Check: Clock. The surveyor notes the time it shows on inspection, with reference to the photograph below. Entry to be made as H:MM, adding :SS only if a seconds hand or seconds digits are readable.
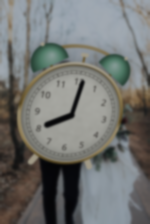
8:01
